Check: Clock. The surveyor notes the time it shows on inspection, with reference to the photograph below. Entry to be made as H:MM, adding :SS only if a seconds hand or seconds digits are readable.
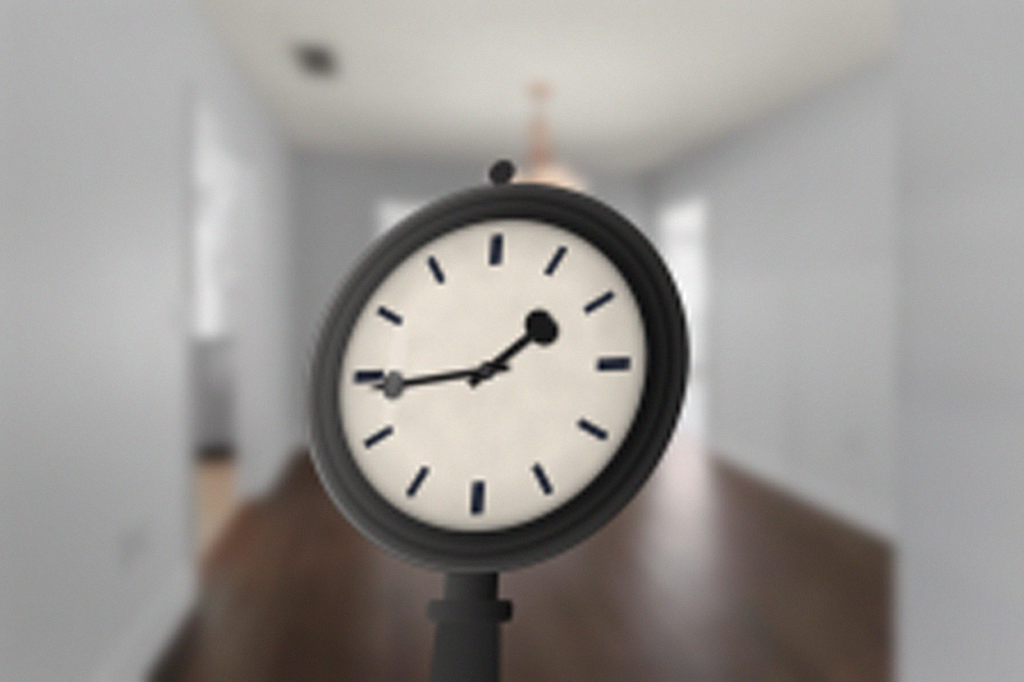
1:44
